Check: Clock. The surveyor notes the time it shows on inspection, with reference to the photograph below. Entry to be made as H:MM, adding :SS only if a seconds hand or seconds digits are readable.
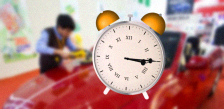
3:15
